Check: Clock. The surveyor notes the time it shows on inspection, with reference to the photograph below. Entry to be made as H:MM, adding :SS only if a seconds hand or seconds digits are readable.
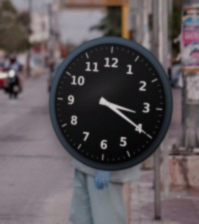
3:20
